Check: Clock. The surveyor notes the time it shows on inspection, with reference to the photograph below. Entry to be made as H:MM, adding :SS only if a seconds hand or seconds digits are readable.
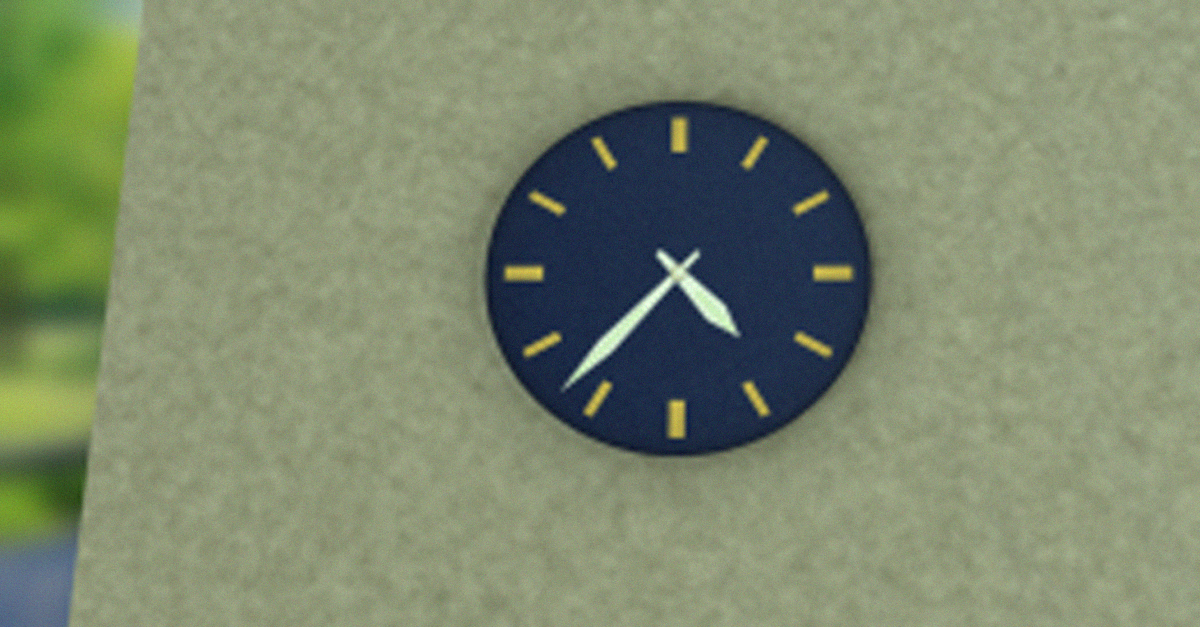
4:37
